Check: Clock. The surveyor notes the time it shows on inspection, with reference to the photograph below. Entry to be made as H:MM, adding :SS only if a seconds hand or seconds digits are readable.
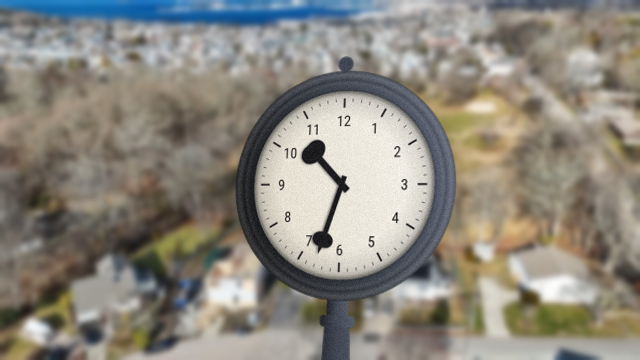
10:33
